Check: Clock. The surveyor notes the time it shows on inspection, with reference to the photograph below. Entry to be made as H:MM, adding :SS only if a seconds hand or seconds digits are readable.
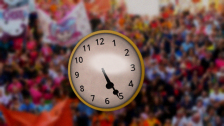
5:26
